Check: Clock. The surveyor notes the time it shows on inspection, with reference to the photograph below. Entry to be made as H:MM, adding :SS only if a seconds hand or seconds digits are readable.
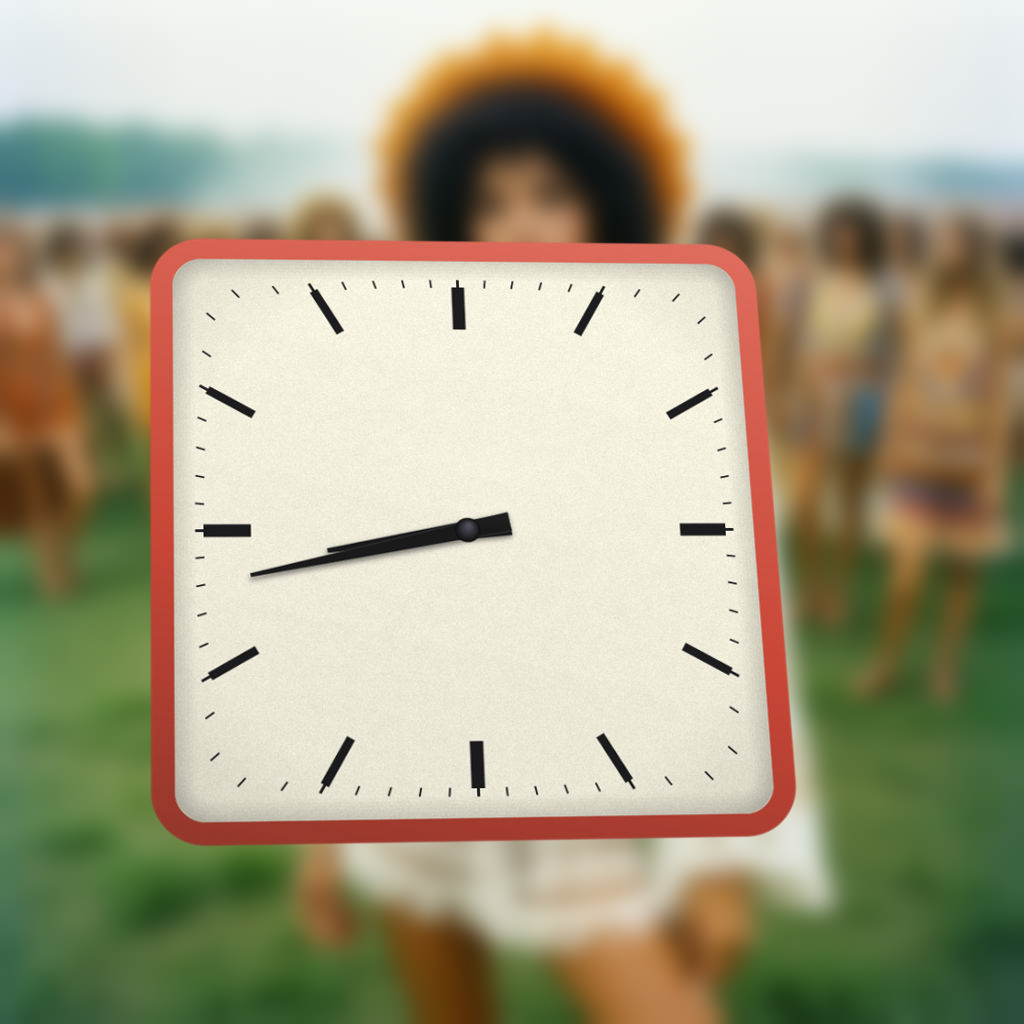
8:43
